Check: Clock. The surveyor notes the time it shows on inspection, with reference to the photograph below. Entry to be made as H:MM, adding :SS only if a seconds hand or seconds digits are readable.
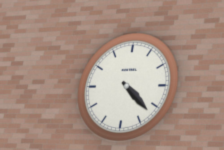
4:22
